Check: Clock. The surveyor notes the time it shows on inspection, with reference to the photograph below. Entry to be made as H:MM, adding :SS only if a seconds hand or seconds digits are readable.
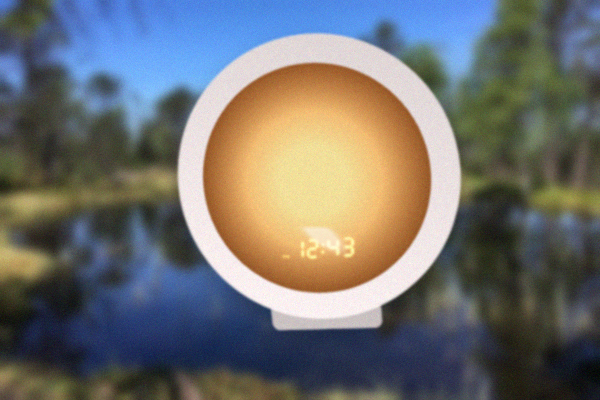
12:43
